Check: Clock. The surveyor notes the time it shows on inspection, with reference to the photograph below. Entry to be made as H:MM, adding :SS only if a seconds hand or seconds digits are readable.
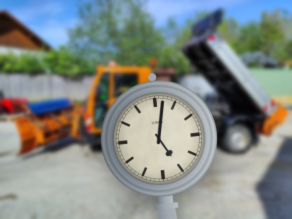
5:02
